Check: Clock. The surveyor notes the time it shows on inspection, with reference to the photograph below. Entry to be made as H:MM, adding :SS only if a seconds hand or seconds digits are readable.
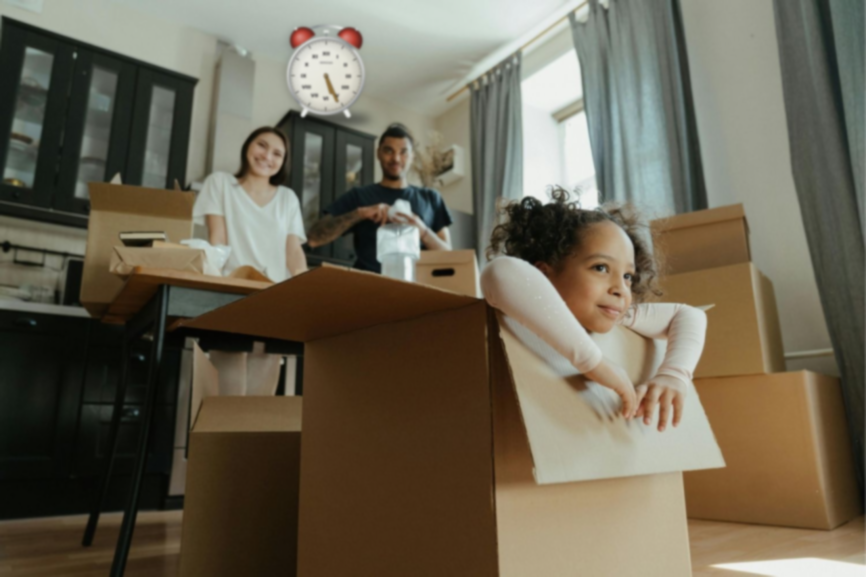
5:26
